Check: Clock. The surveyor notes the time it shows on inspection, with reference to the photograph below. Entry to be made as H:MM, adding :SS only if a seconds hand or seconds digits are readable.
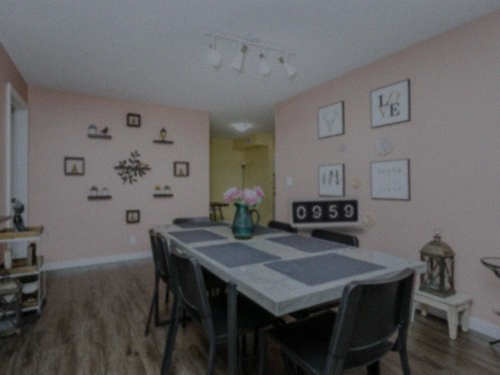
9:59
